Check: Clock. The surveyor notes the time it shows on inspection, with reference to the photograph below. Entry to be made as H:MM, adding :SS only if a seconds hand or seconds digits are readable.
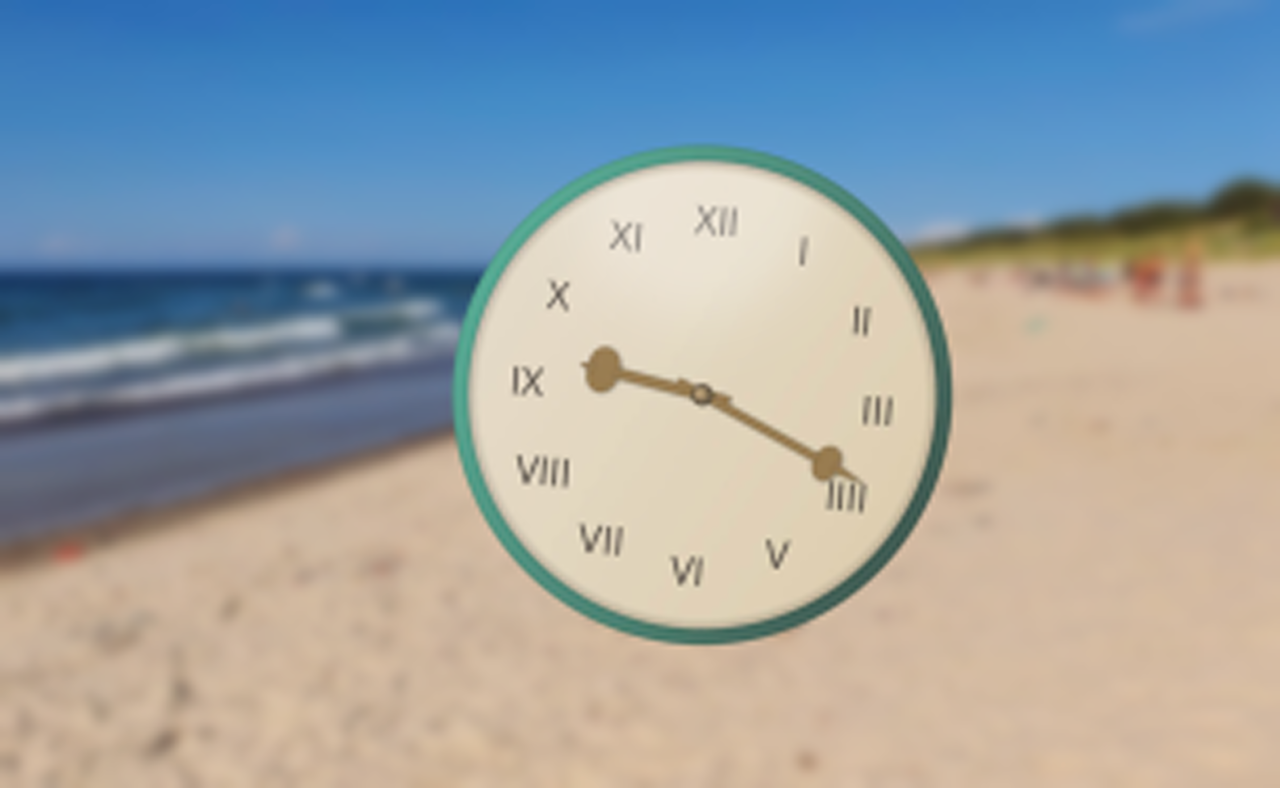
9:19
